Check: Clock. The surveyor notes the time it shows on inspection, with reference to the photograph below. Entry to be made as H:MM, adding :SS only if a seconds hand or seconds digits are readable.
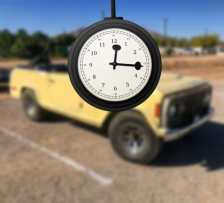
12:16
